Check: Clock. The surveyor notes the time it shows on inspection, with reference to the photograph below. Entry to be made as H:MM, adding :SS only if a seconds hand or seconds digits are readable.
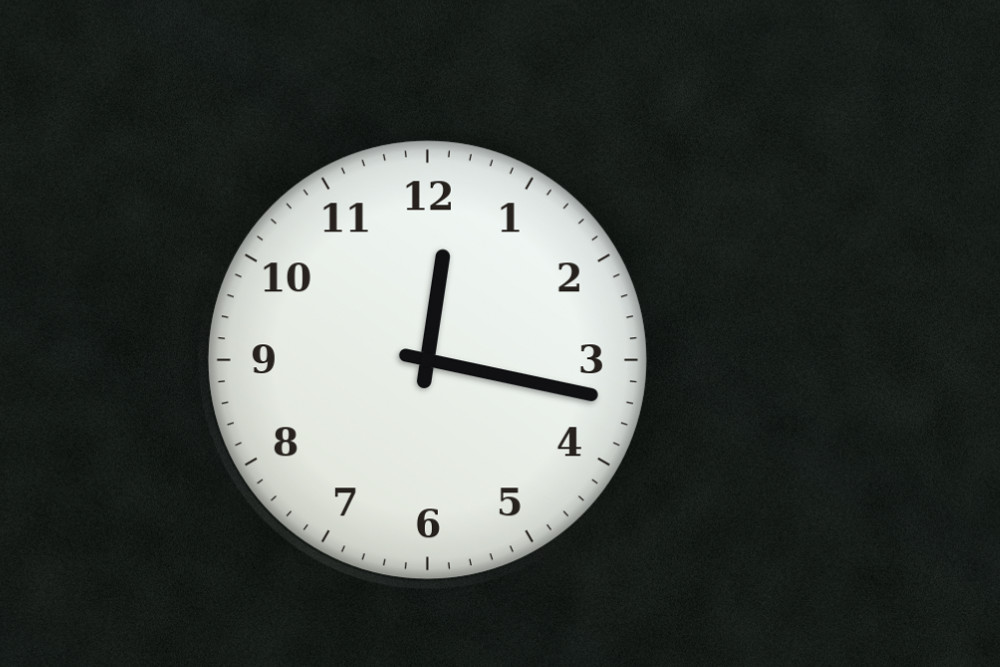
12:17
